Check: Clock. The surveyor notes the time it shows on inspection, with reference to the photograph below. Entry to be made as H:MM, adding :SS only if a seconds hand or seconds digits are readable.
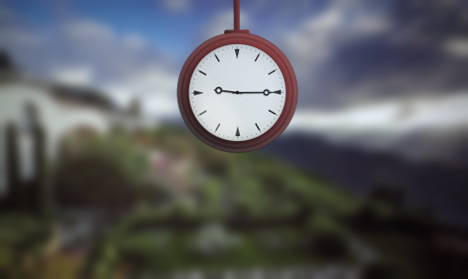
9:15
